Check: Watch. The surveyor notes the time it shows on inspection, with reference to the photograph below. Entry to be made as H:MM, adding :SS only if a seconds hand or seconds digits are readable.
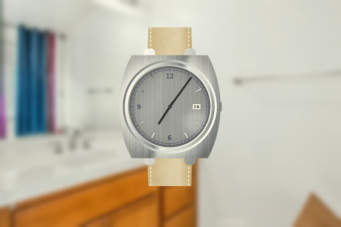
7:06
